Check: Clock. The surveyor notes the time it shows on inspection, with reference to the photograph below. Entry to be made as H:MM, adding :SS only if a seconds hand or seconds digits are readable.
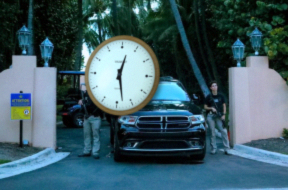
12:28
